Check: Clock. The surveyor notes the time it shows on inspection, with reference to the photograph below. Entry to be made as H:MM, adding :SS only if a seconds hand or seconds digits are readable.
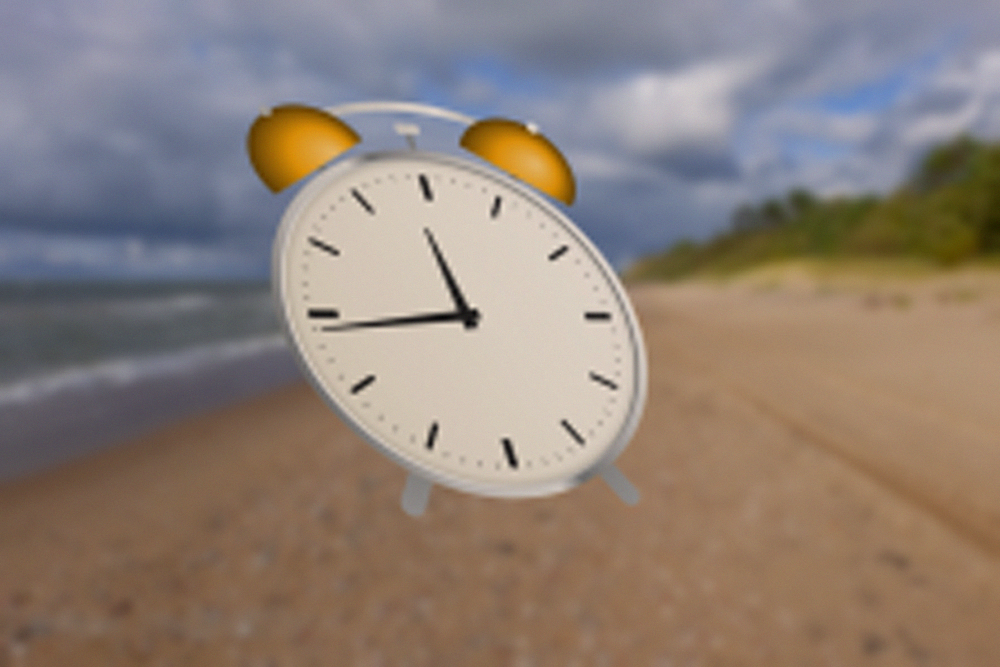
11:44
